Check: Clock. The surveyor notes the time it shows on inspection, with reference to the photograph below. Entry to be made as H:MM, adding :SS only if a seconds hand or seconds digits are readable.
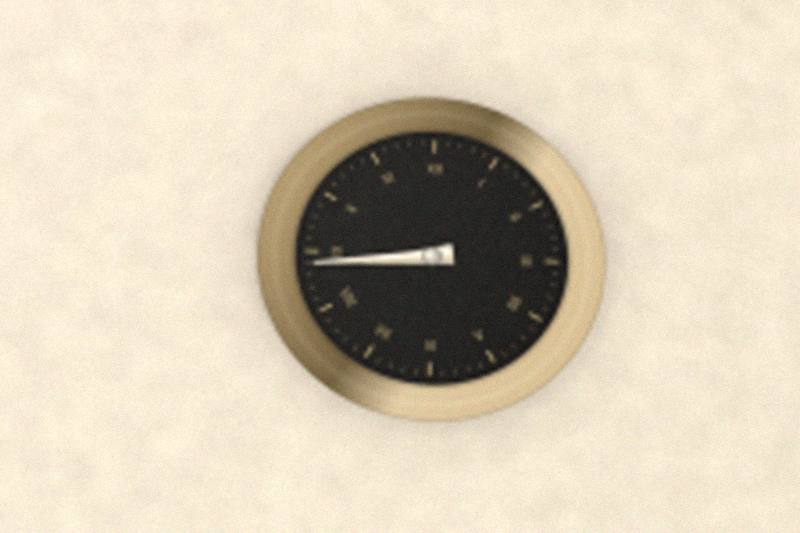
8:44
